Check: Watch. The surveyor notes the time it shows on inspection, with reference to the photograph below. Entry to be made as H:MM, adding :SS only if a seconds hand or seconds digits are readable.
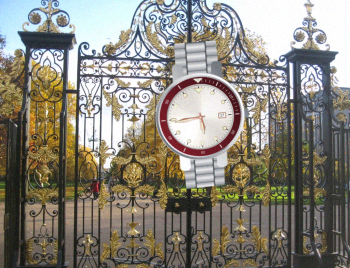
5:44
